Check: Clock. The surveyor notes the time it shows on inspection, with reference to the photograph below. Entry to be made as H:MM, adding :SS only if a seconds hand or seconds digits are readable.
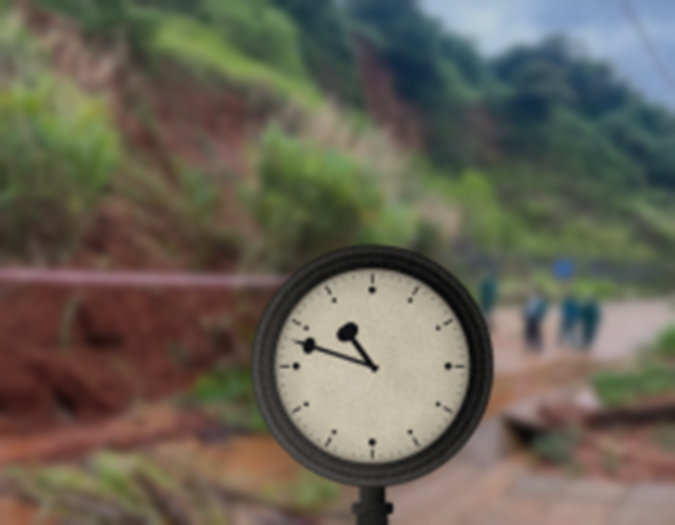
10:48
